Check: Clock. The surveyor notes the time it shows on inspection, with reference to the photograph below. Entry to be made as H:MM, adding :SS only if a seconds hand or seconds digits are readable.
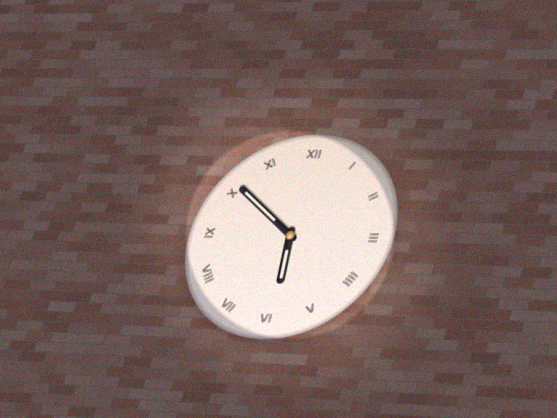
5:51
